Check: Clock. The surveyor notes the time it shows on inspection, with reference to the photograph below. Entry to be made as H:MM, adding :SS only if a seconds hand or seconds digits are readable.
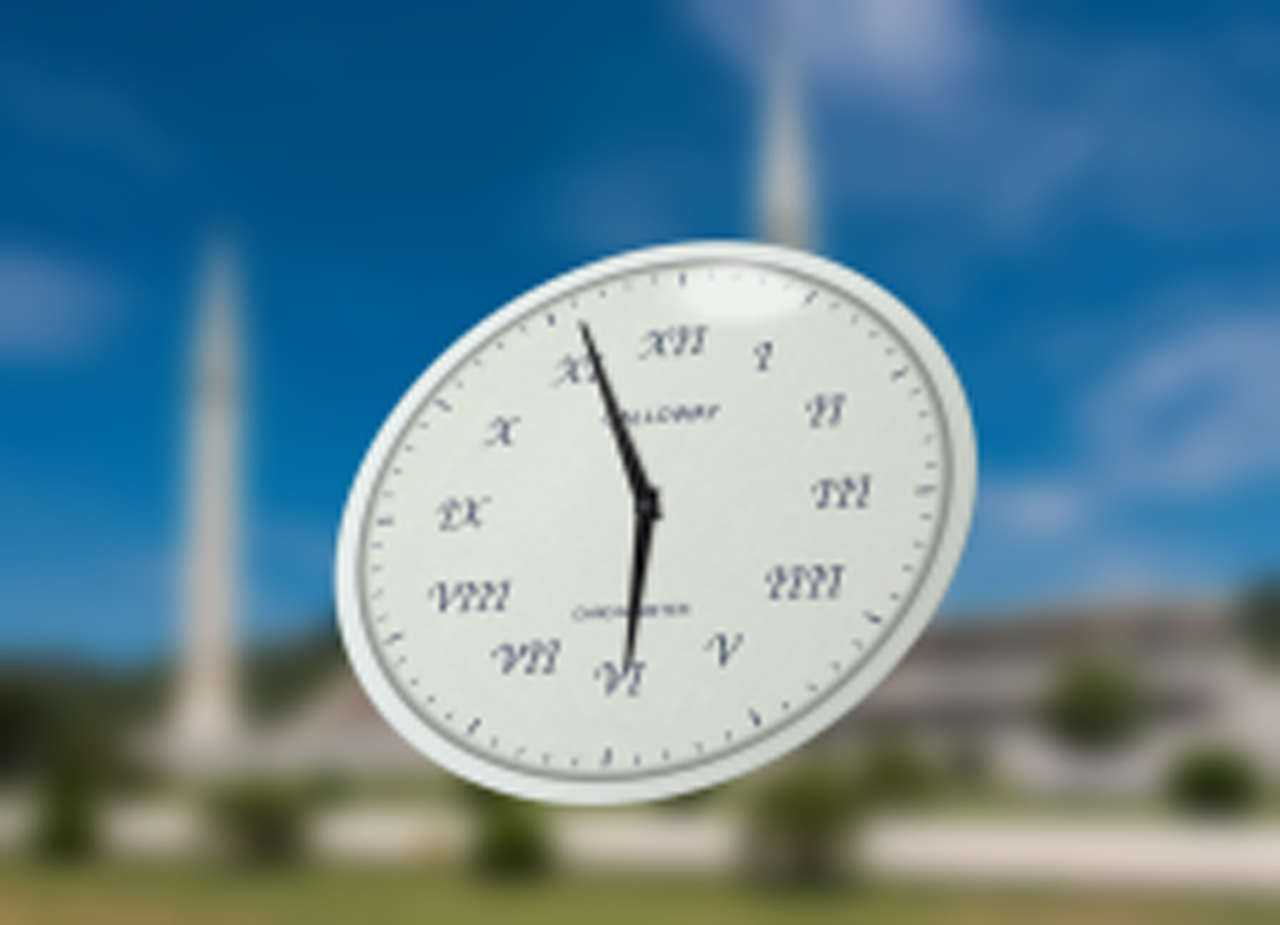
5:56
